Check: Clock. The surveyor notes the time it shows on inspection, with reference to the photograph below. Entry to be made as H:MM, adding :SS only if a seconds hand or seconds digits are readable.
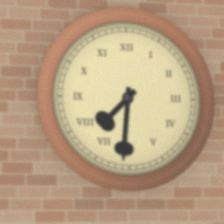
7:31
